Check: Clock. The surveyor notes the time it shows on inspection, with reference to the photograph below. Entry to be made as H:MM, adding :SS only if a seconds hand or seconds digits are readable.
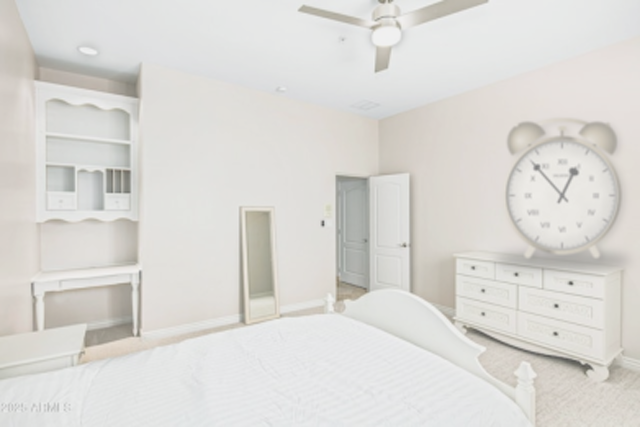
12:53
